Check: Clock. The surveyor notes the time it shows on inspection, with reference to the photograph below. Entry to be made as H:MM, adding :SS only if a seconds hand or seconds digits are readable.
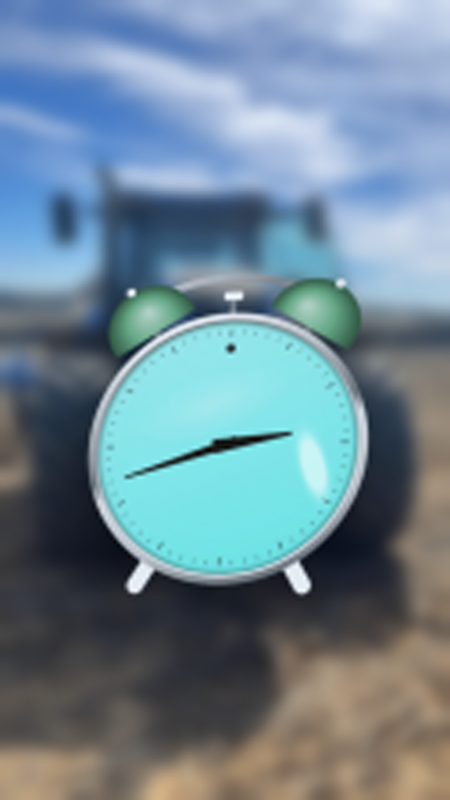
2:42
